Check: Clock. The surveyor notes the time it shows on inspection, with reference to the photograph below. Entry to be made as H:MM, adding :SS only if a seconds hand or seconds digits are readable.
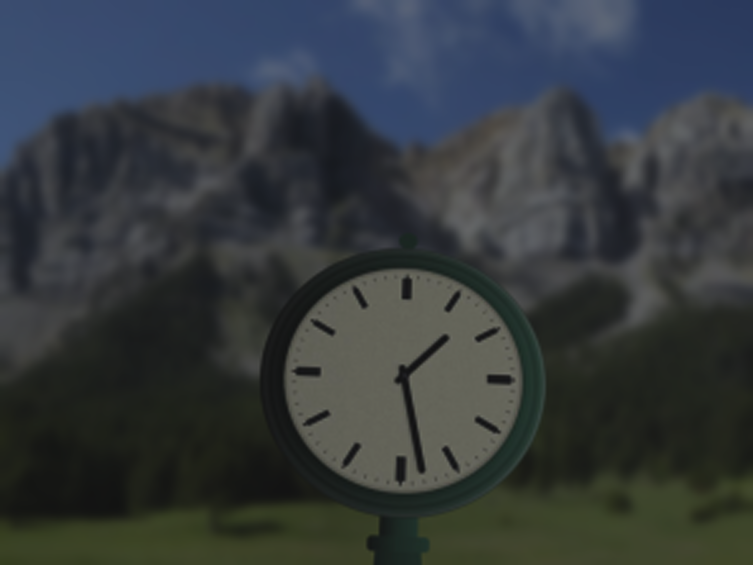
1:28
